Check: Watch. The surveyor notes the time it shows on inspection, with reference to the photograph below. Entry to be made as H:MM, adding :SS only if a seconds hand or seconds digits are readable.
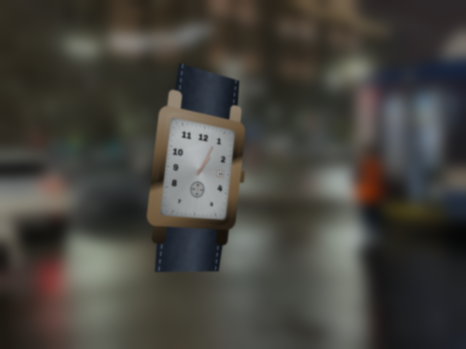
1:04
